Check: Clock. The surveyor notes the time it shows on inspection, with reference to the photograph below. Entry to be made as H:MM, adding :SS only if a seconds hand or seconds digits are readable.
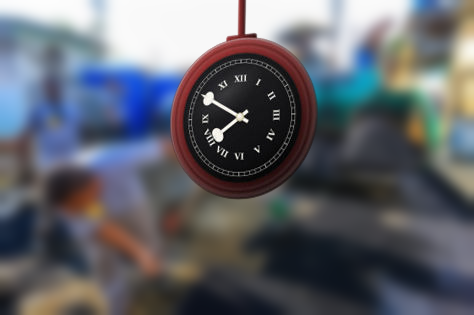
7:50
